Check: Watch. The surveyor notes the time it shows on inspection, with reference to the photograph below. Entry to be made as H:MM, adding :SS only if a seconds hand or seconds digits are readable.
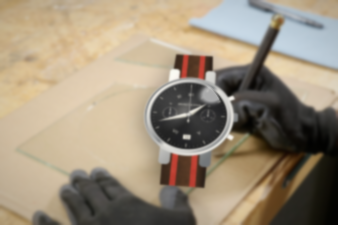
1:42
